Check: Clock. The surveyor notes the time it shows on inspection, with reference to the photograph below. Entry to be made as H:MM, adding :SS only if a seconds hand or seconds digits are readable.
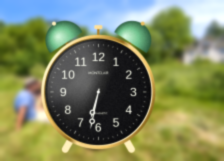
6:32
